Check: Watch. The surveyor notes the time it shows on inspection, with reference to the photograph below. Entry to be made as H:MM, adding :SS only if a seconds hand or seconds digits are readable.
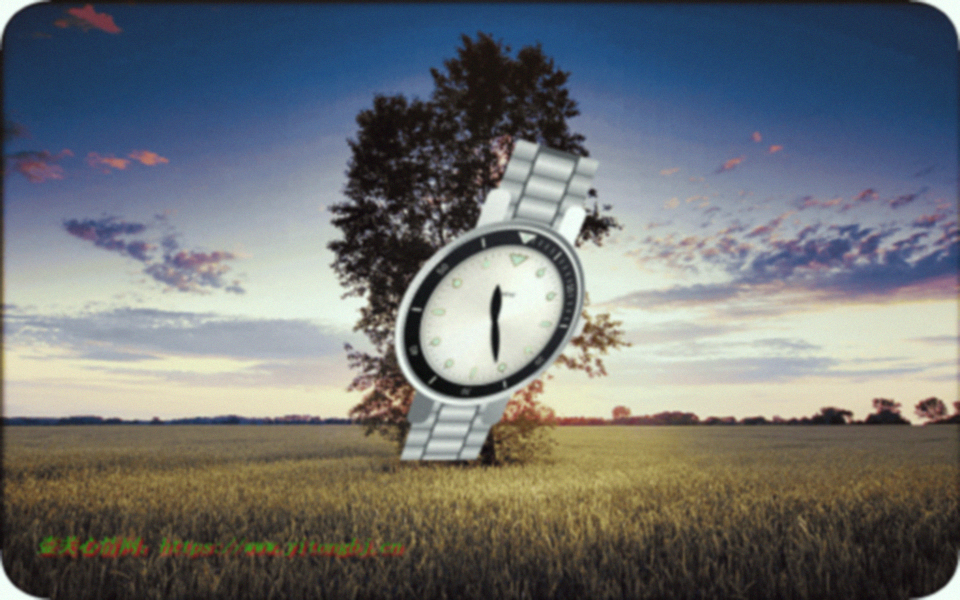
11:26
